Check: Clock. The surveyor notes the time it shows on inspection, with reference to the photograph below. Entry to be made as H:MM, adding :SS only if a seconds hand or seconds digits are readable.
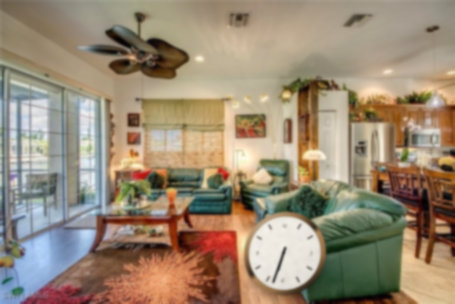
6:33
